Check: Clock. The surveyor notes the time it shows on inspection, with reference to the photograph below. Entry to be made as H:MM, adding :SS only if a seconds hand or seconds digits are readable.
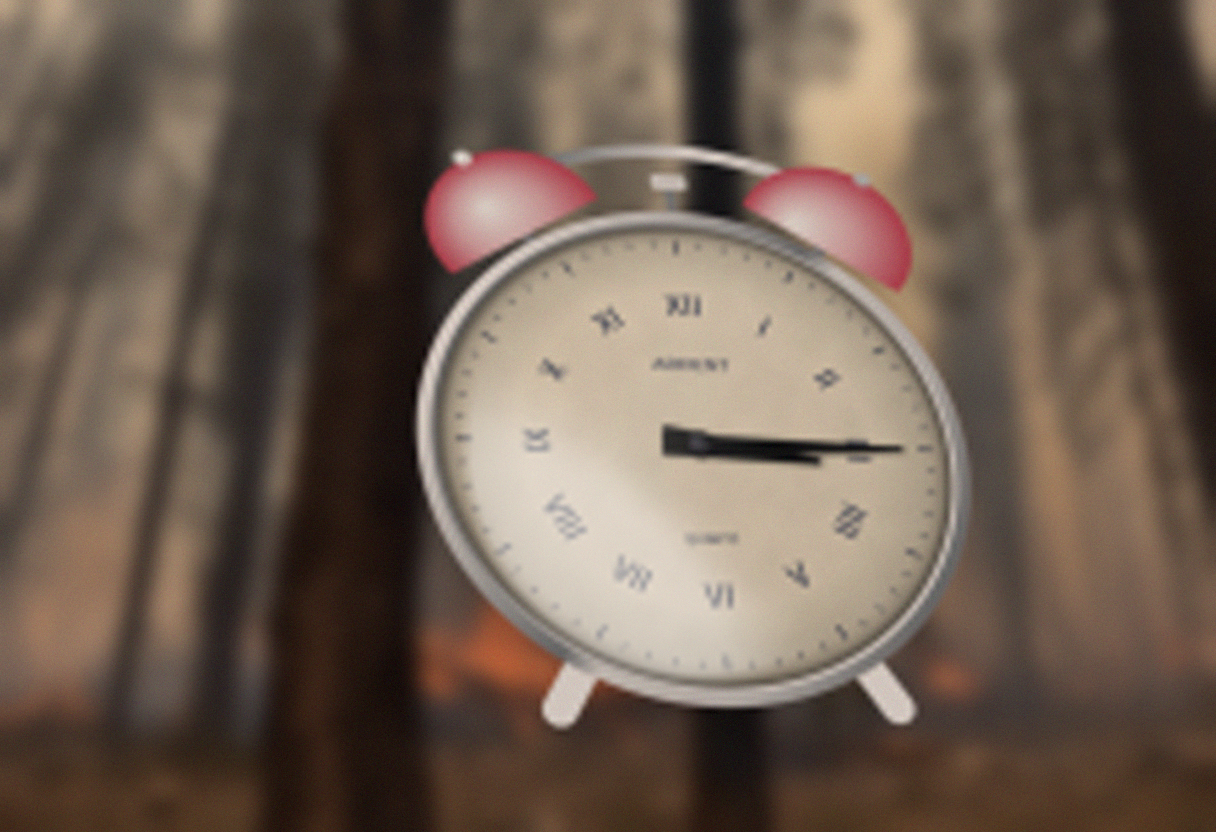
3:15
